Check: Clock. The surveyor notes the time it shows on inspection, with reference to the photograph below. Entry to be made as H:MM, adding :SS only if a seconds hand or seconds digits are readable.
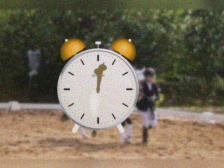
12:02
